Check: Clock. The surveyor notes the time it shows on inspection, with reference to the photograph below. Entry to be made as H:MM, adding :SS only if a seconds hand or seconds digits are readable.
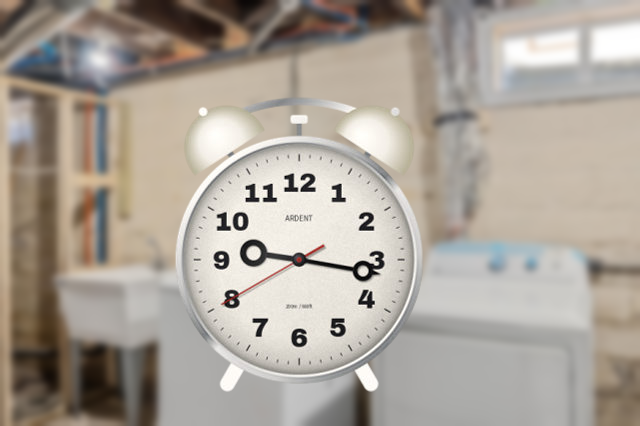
9:16:40
